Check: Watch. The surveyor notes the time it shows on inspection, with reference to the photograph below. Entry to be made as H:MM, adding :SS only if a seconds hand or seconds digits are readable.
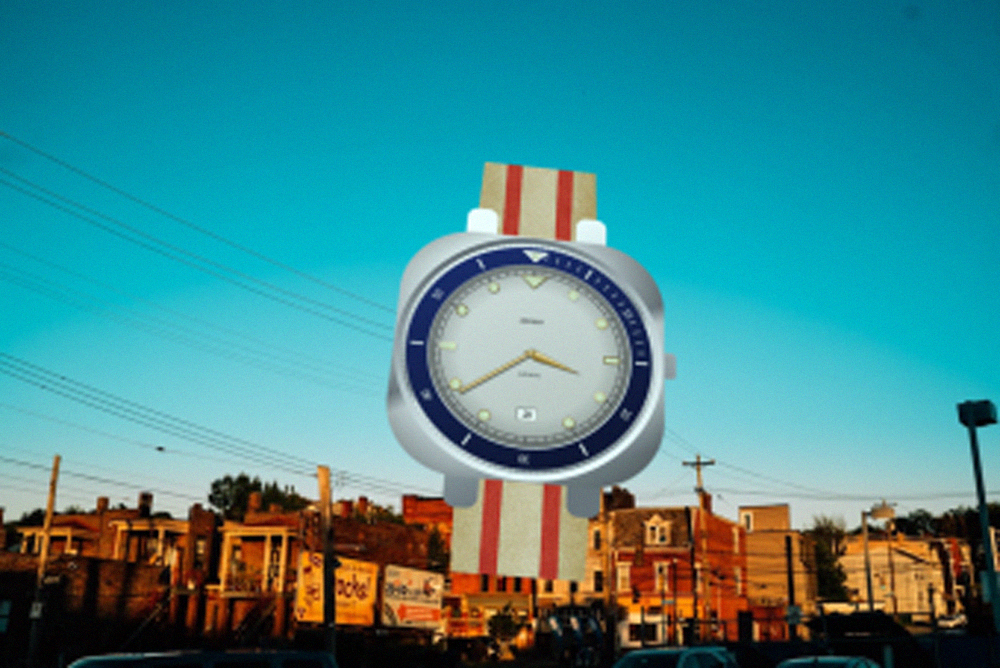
3:39
